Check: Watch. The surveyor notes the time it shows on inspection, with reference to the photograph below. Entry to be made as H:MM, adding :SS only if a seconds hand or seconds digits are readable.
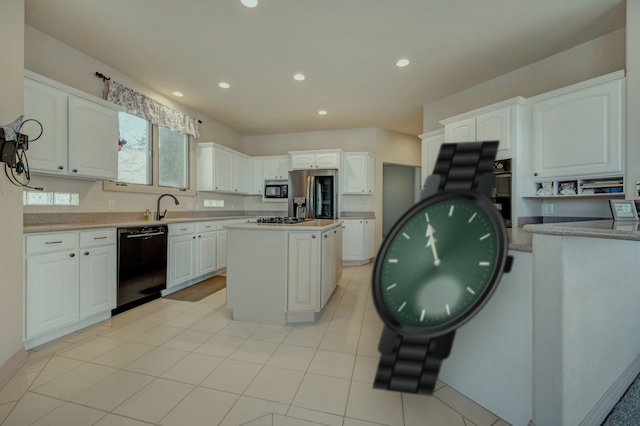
10:55
